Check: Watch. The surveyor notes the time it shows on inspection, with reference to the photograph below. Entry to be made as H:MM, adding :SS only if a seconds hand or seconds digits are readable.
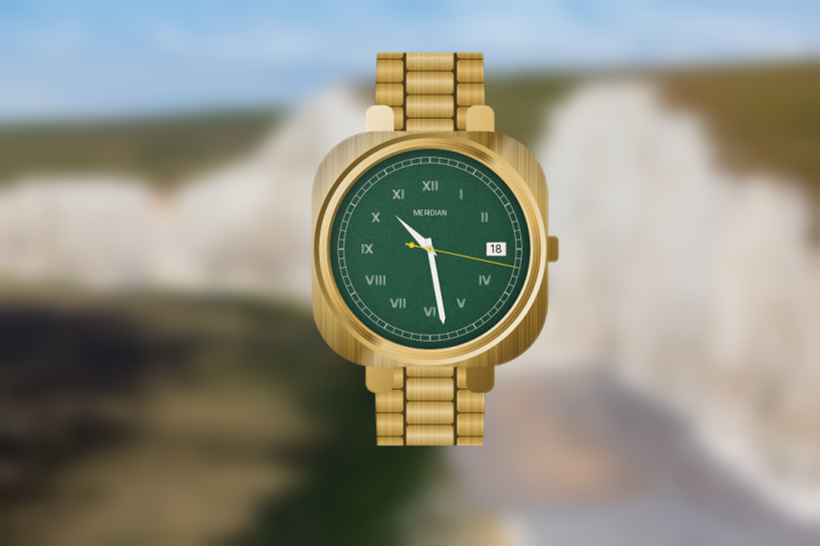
10:28:17
